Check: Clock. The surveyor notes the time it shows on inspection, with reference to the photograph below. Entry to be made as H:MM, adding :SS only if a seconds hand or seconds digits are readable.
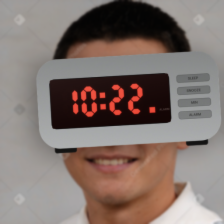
10:22
